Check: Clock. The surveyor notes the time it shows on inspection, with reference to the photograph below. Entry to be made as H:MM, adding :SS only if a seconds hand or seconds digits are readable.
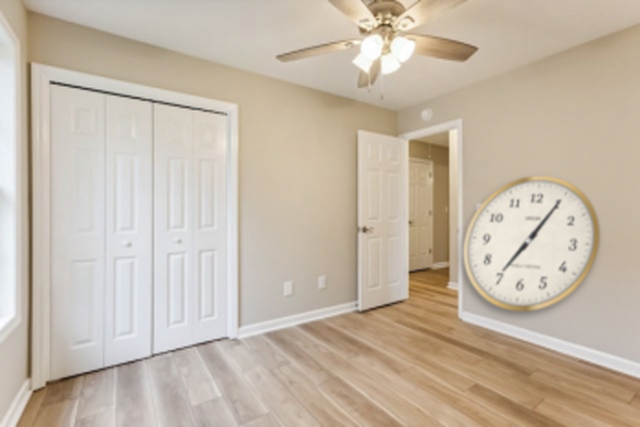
7:05
